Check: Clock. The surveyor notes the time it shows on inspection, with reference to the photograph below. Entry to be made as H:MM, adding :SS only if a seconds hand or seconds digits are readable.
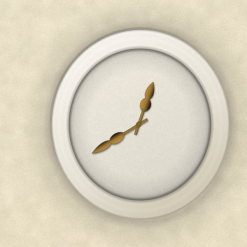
12:40
